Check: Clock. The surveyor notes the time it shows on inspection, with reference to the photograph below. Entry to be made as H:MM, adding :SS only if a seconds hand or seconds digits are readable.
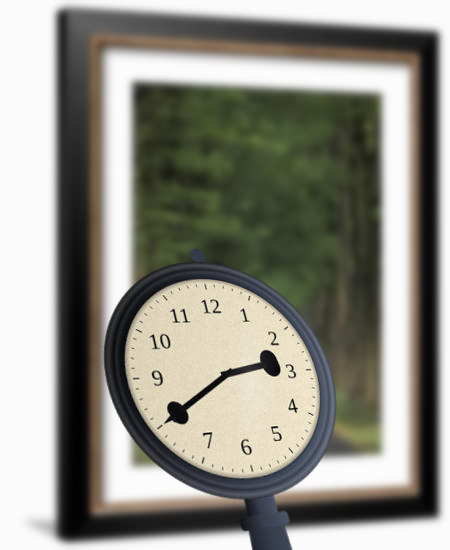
2:40
